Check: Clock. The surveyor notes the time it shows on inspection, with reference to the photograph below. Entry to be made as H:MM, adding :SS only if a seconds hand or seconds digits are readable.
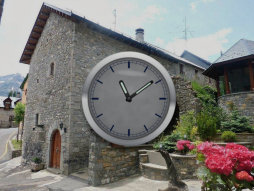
11:09
